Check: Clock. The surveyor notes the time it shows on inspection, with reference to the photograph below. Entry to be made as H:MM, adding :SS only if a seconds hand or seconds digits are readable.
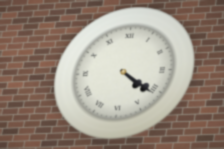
4:21
